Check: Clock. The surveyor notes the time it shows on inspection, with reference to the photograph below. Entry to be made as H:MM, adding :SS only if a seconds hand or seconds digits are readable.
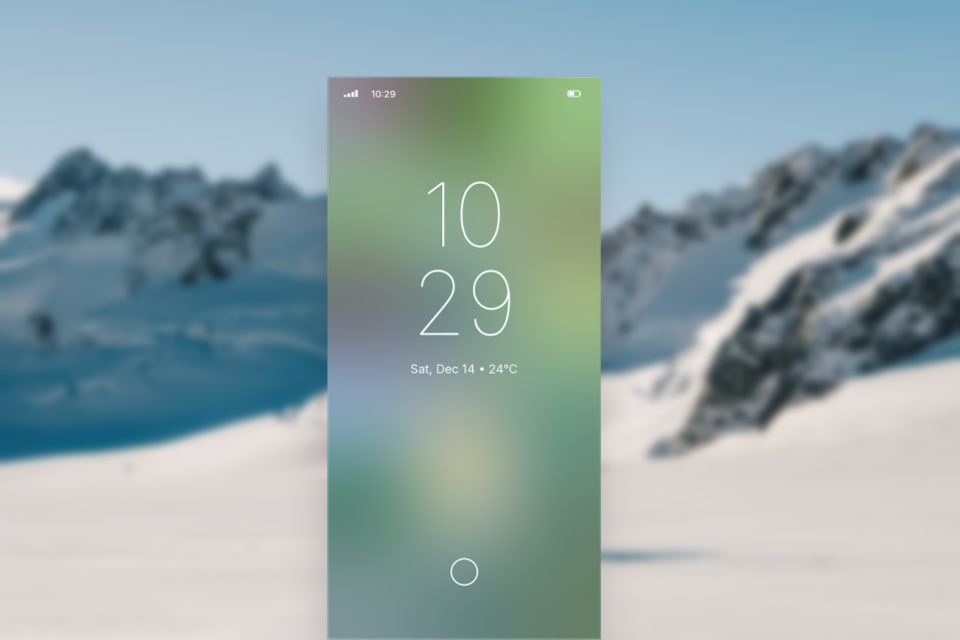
10:29
